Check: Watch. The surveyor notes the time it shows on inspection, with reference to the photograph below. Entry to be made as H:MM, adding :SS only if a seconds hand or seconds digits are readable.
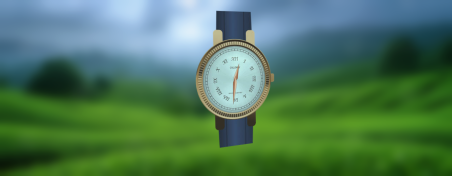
12:31
